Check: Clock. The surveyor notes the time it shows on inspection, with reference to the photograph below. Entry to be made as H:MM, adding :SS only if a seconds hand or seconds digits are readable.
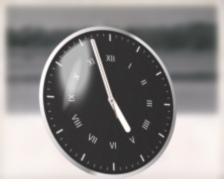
4:56:57
